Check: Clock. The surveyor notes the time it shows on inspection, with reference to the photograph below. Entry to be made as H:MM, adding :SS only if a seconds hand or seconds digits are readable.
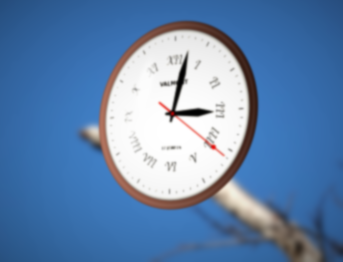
3:02:21
